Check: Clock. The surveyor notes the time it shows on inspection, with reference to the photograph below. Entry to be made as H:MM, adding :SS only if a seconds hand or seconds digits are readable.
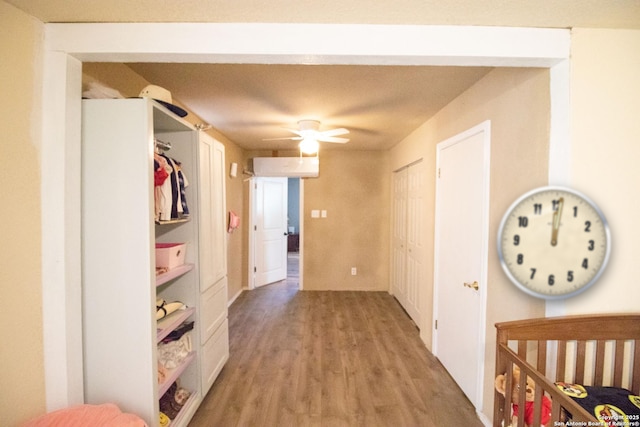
12:01
